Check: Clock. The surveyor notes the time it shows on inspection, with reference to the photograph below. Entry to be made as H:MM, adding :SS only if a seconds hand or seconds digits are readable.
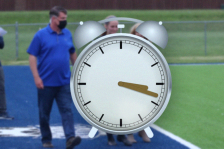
3:18
